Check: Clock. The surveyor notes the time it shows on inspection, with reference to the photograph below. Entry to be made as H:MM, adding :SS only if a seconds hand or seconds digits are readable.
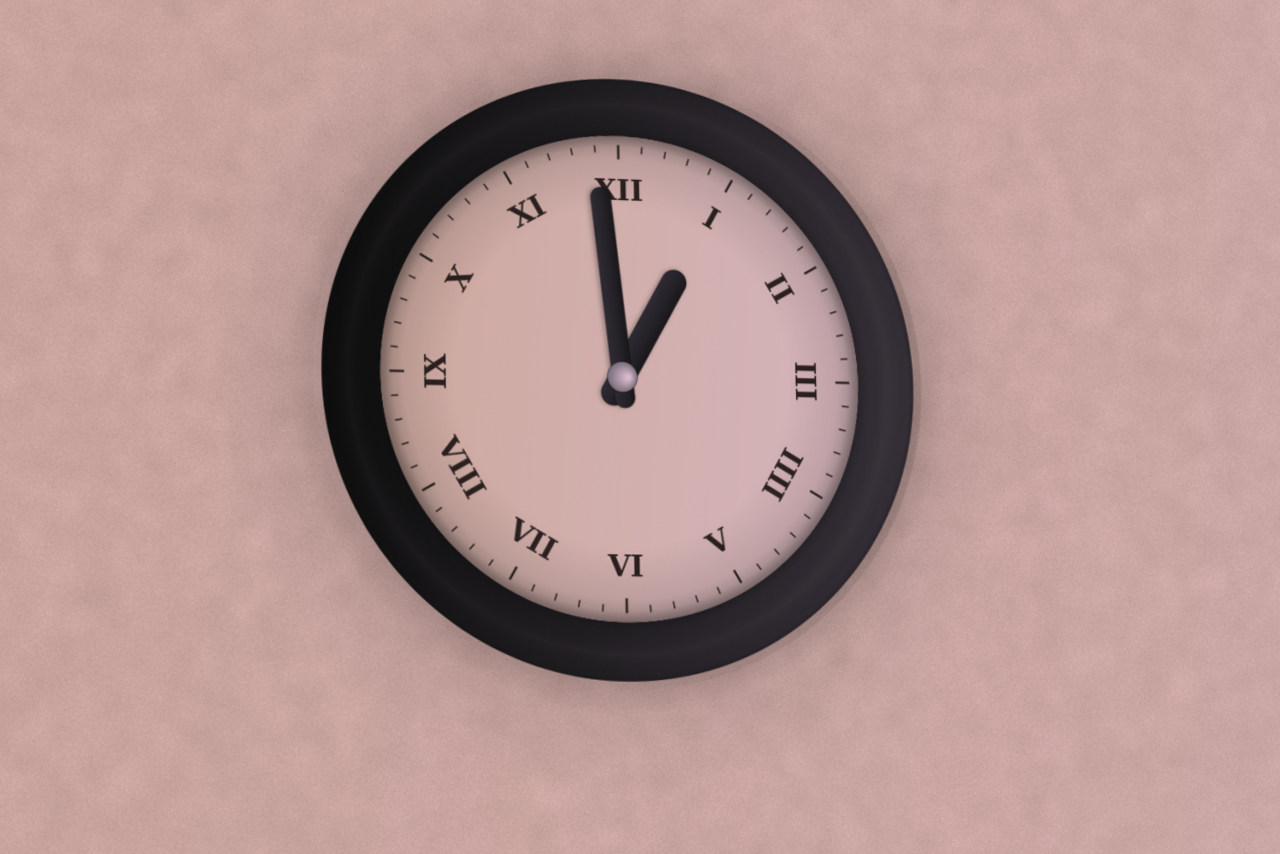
12:59
